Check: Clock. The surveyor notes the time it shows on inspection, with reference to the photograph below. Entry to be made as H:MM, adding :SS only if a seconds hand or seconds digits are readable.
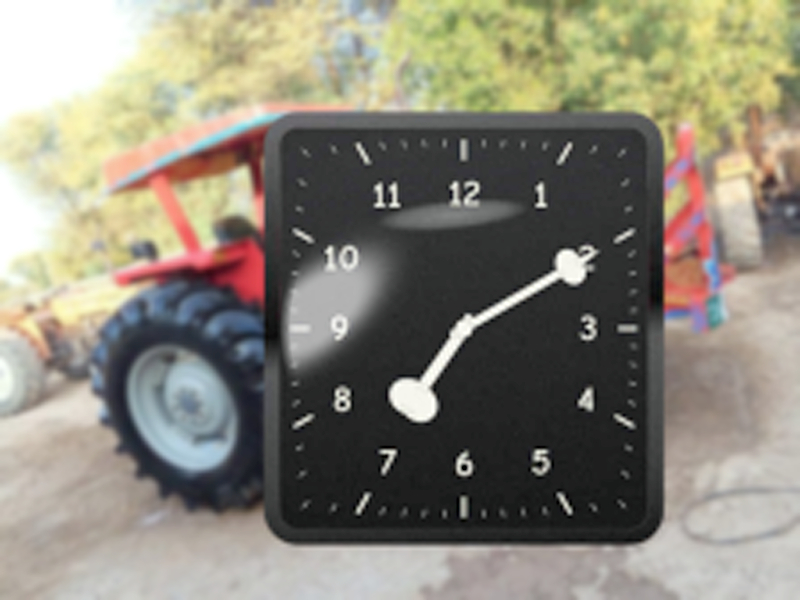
7:10
